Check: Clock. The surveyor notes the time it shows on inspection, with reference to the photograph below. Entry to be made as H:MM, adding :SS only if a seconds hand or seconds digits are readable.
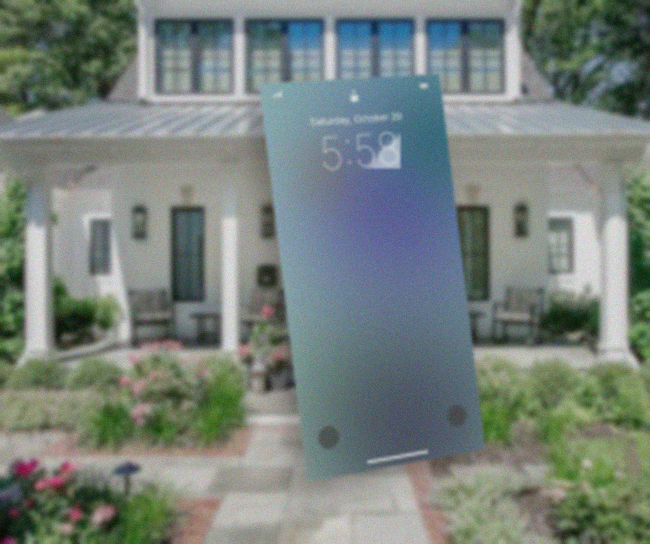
5:58
